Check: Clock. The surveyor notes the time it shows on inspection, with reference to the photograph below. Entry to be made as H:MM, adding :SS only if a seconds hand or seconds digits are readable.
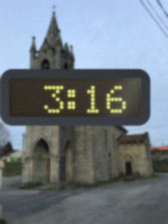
3:16
